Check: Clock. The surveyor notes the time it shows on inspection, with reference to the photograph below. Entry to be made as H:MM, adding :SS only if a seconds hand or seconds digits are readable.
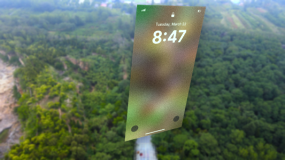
8:47
